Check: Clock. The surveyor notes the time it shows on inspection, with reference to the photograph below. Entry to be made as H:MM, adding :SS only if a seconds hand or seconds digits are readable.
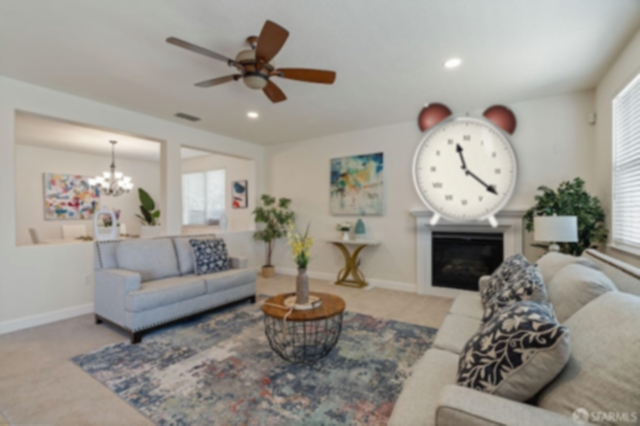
11:21
